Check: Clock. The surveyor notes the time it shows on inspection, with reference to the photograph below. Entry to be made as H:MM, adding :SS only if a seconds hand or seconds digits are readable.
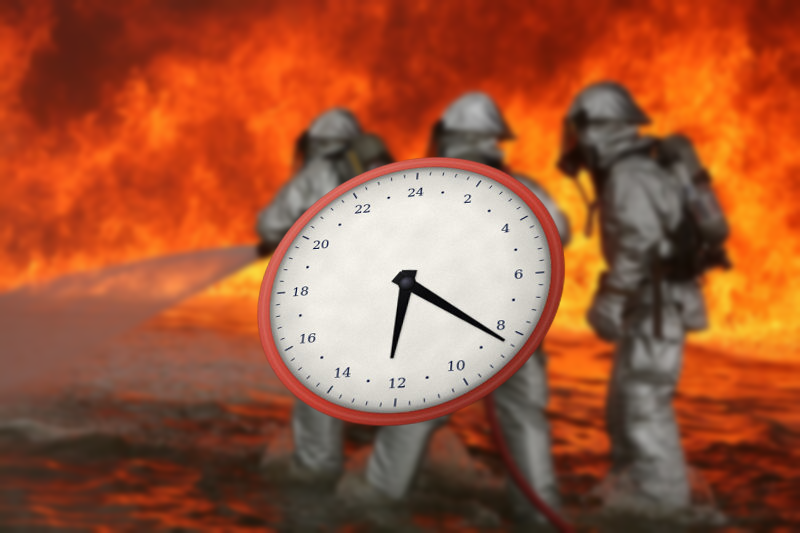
12:21
